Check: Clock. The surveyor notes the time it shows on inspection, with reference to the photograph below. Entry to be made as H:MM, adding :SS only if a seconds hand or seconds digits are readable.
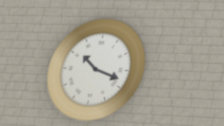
10:18
